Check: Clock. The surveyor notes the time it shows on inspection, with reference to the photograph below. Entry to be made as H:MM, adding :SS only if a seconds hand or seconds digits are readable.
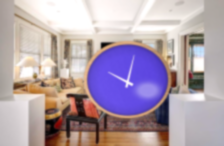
10:02
